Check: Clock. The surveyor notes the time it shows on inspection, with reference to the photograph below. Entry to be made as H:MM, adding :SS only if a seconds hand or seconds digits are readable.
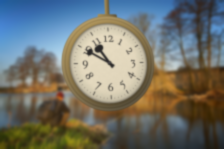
10:50
